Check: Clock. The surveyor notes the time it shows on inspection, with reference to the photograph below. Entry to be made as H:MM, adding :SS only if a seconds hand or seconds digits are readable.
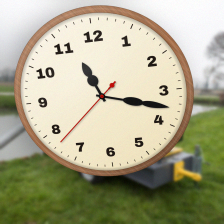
11:17:38
